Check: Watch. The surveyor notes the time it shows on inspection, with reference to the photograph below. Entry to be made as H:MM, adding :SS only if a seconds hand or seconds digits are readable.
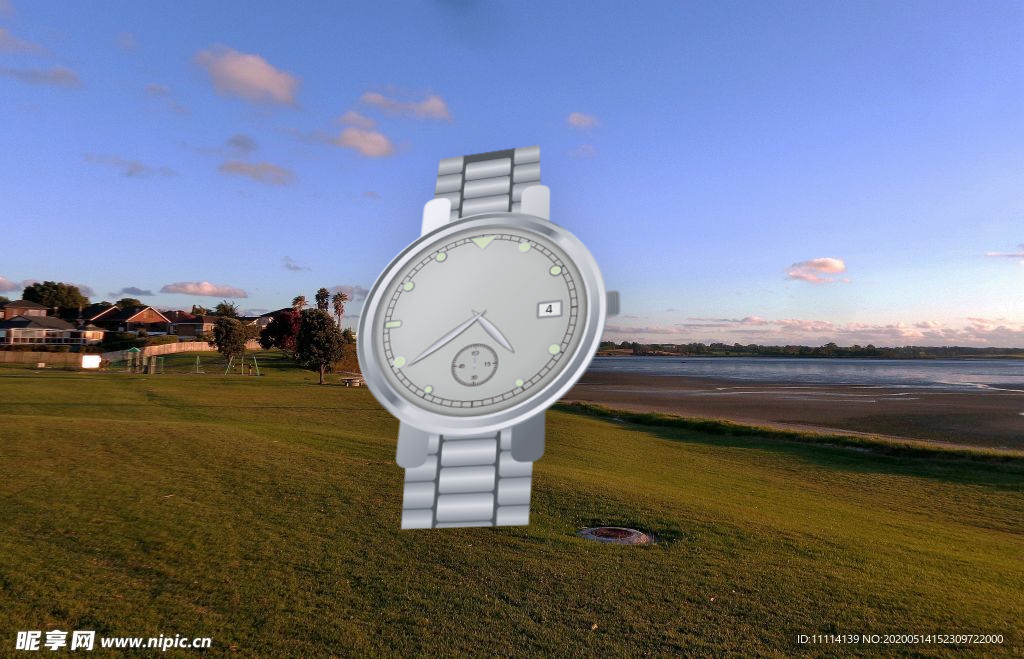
4:39
